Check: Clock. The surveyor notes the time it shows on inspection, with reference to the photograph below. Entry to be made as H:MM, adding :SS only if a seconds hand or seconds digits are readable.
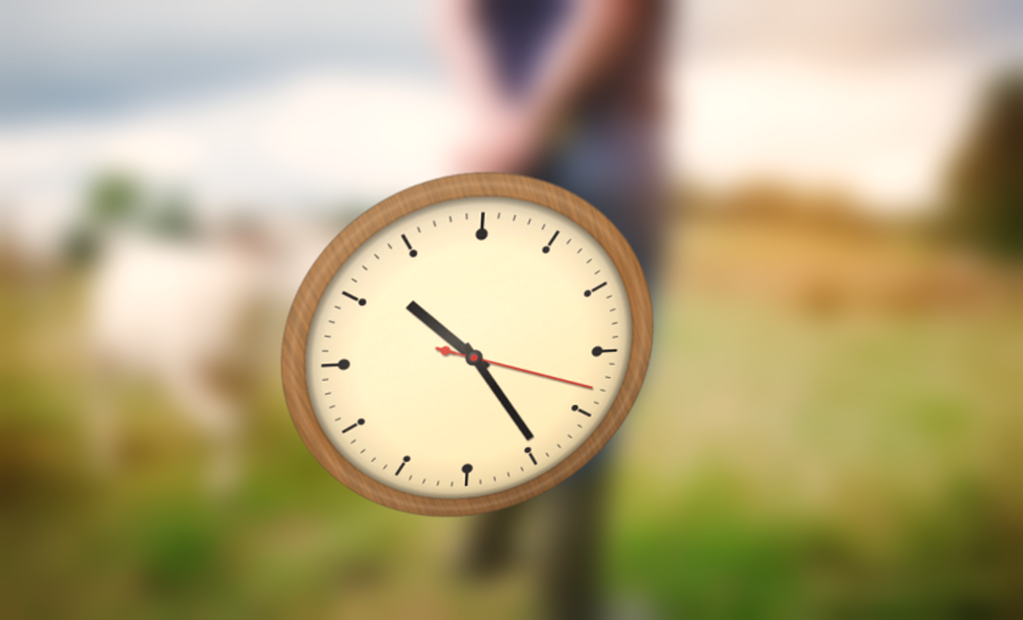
10:24:18
